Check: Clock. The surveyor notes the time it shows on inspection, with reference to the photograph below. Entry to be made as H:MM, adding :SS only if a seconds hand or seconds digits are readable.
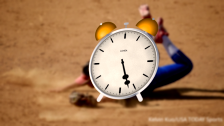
5:27
